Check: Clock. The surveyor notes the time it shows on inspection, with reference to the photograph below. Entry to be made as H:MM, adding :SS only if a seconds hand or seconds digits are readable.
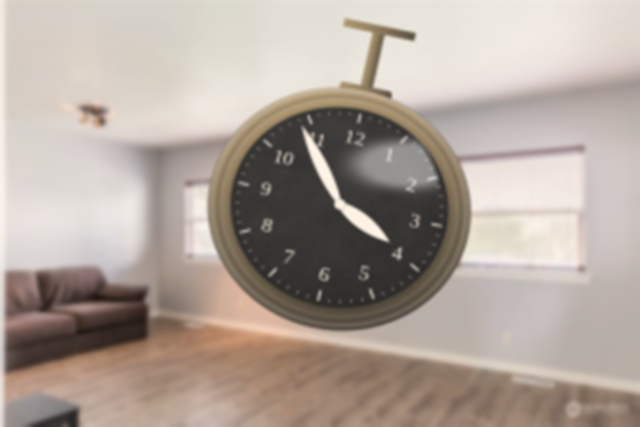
3:54
